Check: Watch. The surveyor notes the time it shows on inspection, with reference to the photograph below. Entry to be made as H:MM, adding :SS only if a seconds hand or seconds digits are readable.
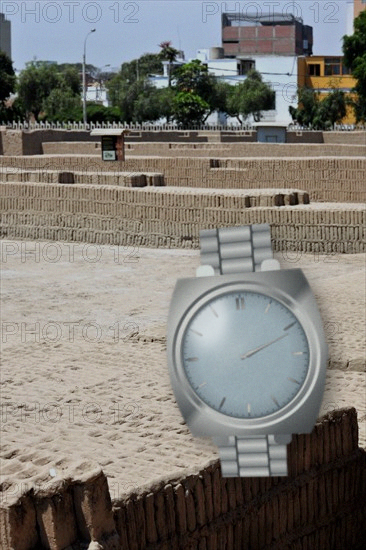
2:11
